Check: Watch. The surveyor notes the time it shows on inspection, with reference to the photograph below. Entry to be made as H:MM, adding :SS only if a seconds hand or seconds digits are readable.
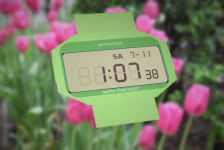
1:07:38
